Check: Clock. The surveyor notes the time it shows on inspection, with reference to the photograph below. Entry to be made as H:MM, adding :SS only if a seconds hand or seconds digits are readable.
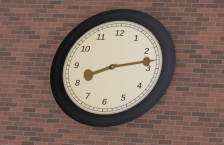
8:13
